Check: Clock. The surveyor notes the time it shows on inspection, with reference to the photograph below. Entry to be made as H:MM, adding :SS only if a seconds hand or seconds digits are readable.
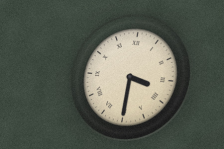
3:30
